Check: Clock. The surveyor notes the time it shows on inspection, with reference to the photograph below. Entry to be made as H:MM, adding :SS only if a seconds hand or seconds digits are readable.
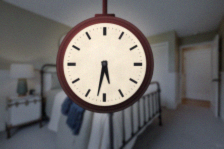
5:32
